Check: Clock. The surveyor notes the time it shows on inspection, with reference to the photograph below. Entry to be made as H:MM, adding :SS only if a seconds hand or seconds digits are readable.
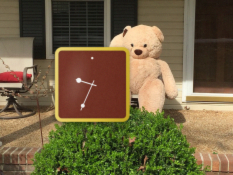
9:34
